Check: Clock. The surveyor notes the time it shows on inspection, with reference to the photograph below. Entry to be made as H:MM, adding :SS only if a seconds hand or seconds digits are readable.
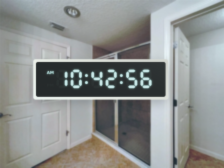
10:42:56
